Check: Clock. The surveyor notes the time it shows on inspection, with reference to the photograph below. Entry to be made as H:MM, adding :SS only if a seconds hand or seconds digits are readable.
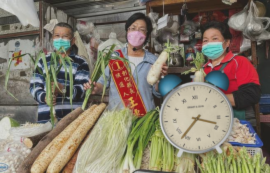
3:37
